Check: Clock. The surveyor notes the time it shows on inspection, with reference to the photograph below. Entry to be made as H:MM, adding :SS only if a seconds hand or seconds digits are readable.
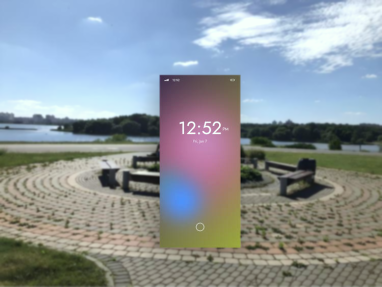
12:52
